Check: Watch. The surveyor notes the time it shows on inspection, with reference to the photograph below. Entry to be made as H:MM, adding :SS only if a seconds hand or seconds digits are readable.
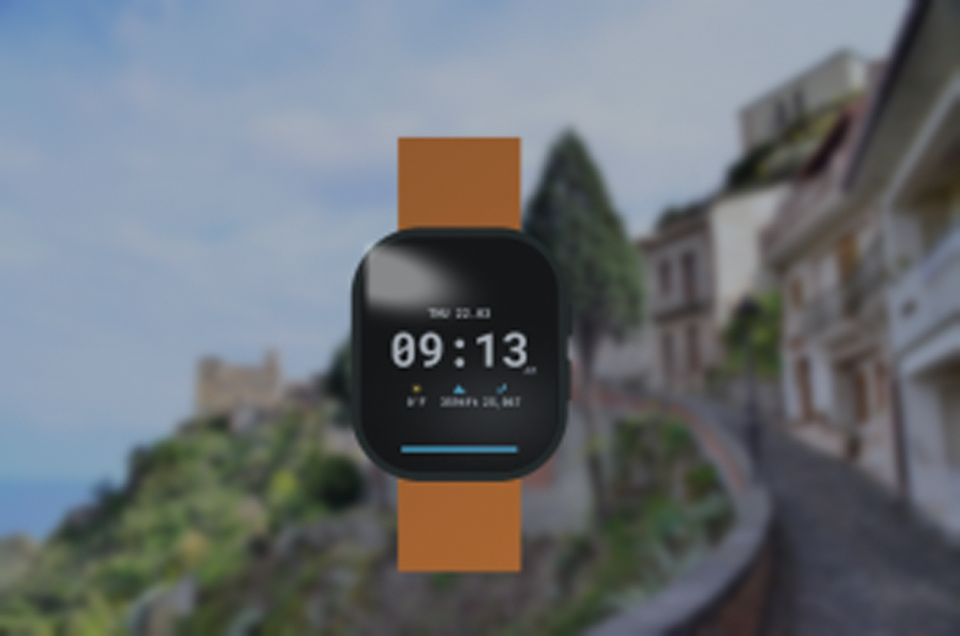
9:13
